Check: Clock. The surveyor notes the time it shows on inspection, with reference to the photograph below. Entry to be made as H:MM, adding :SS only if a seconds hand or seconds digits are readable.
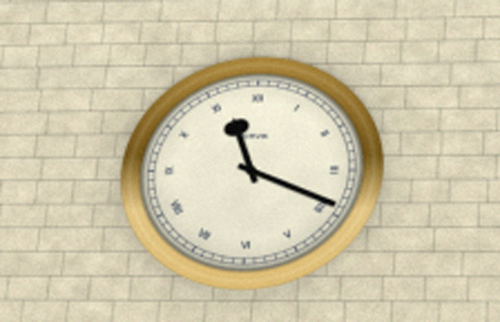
11:19
